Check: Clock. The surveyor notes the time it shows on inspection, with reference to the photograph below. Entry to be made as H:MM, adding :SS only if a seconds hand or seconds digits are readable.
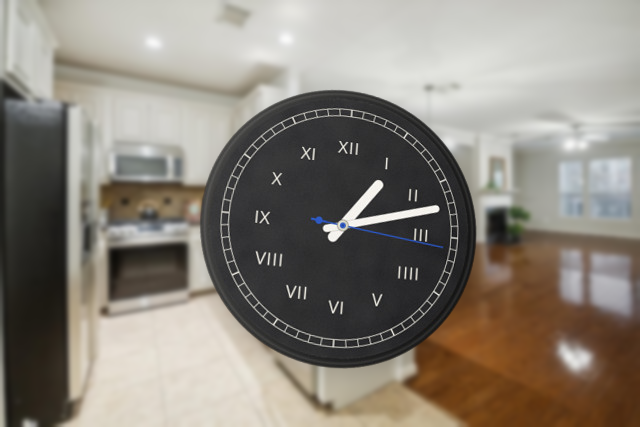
1:12:16
